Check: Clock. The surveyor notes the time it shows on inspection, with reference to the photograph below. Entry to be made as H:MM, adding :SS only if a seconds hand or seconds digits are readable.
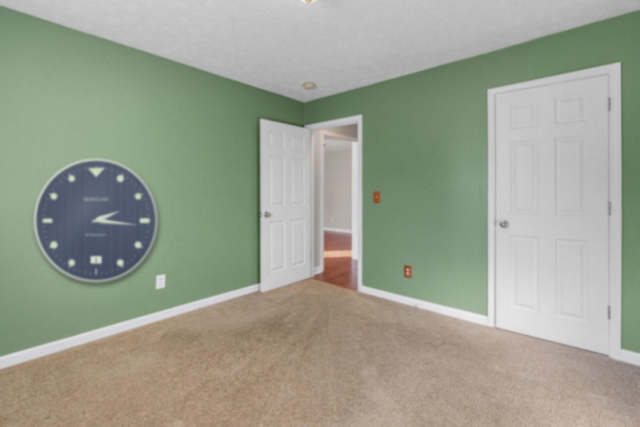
2:16
